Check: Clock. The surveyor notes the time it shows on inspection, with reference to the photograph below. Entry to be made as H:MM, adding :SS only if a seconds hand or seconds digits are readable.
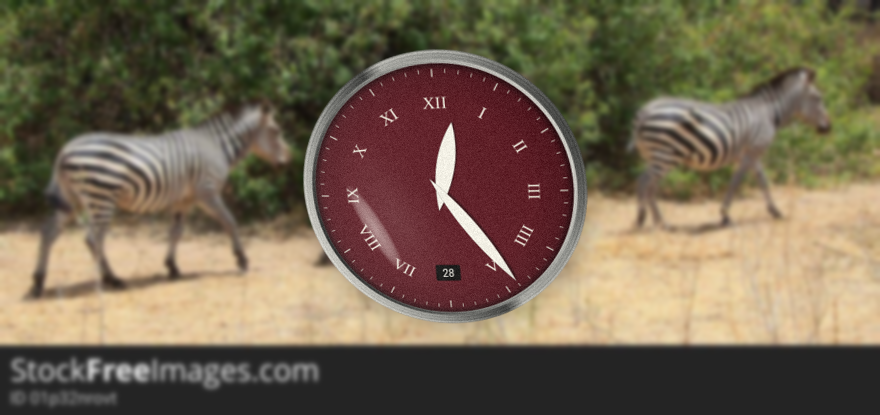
12:24
